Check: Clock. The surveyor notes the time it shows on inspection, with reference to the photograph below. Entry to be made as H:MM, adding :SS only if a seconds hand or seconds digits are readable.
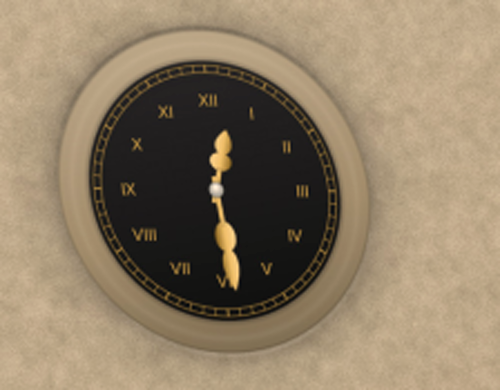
12:29
